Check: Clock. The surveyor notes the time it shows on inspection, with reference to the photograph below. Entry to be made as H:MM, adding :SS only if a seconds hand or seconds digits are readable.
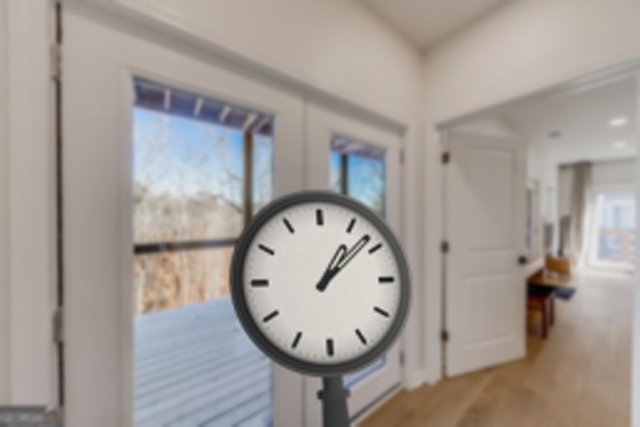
1:08
